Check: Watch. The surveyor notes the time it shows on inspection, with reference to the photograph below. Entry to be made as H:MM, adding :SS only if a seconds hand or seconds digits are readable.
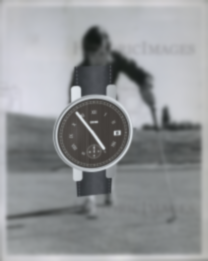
4:54
